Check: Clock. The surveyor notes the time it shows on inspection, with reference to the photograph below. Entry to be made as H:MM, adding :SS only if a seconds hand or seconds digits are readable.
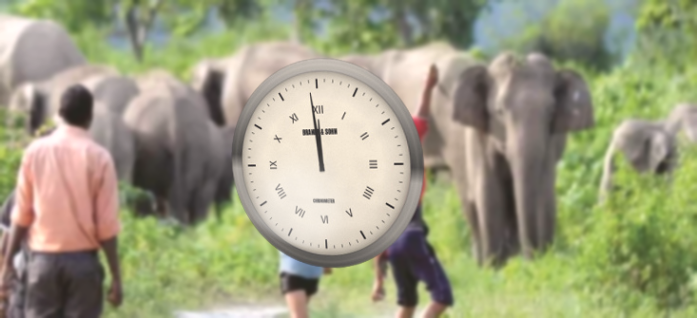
11:59
